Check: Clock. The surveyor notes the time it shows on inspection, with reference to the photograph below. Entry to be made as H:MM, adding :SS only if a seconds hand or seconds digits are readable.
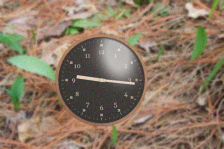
9:16
